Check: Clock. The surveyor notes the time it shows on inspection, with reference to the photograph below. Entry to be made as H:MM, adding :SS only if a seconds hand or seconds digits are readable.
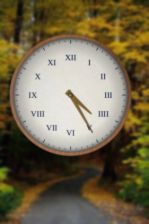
4:25
